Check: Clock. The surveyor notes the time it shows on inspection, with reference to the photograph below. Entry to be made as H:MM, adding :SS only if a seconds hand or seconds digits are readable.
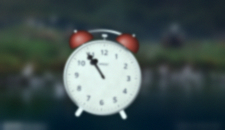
10:54
